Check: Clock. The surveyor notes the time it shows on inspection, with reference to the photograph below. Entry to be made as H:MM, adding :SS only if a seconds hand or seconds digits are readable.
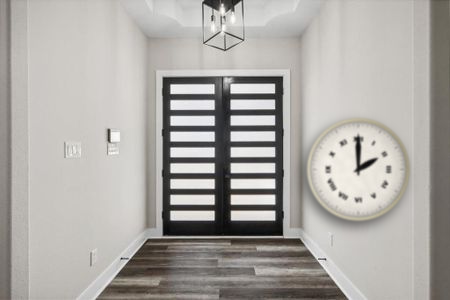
2:00
